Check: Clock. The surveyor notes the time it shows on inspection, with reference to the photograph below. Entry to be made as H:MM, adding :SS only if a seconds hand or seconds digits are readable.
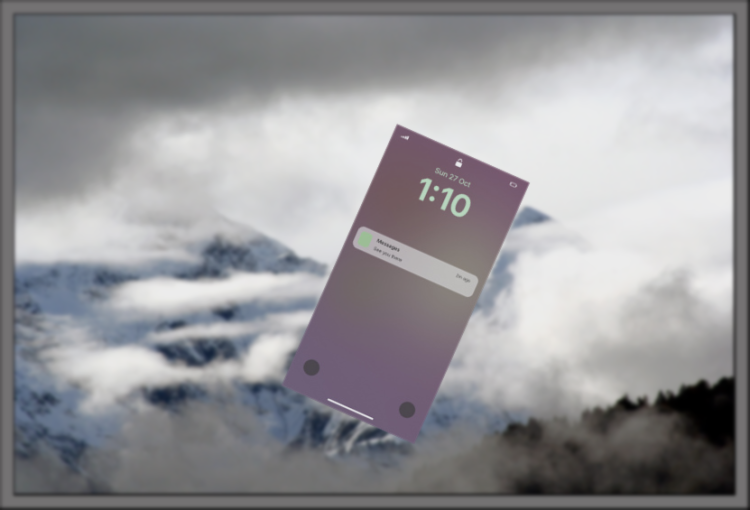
1:10
